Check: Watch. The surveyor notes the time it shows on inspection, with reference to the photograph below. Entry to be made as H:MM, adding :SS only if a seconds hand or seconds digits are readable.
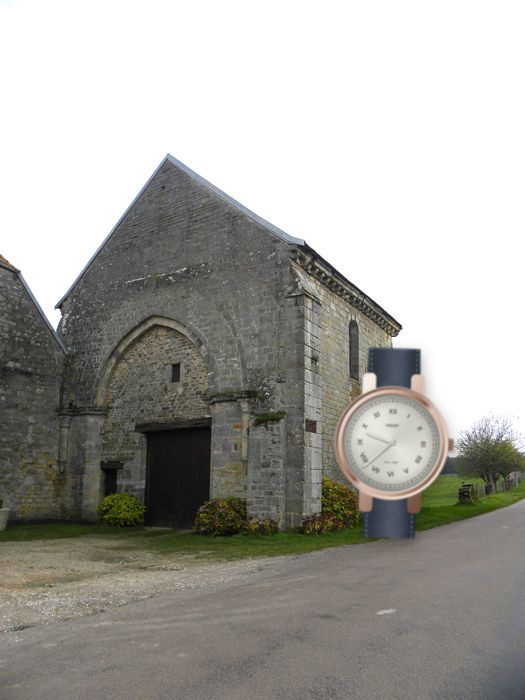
9:38
